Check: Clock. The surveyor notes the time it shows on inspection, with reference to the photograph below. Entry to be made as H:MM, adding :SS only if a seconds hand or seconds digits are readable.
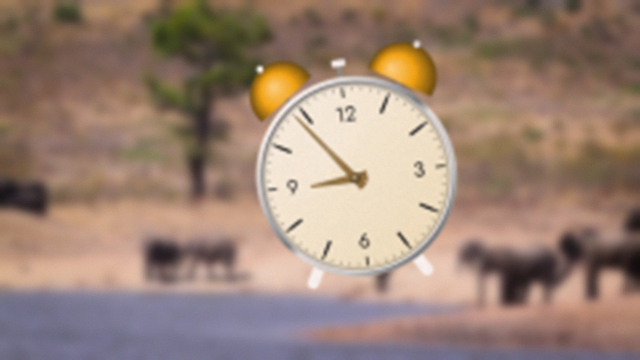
8:54
